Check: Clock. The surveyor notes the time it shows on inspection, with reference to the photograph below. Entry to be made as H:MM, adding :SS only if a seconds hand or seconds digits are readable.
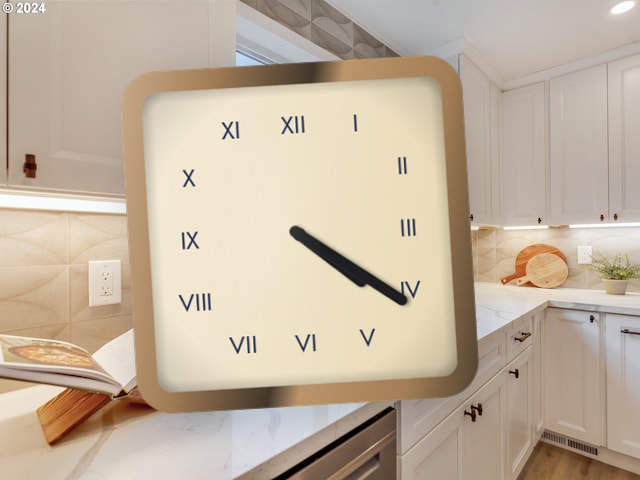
4:21
